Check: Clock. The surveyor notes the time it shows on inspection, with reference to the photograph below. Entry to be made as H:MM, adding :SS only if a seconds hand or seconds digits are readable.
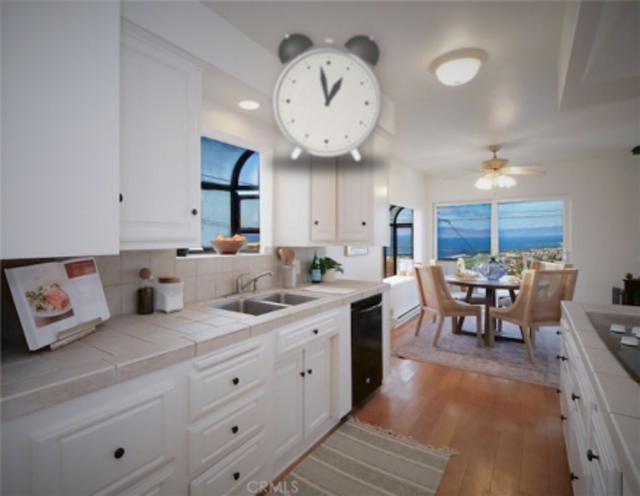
12:58
